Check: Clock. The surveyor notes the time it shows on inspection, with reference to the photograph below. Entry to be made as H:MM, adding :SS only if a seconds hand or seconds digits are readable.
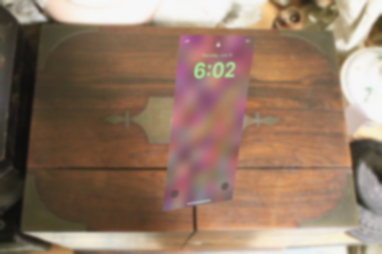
6:02
